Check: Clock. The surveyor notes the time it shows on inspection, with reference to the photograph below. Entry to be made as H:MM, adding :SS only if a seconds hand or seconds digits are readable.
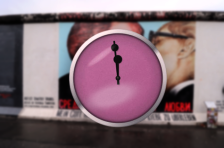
11:59
